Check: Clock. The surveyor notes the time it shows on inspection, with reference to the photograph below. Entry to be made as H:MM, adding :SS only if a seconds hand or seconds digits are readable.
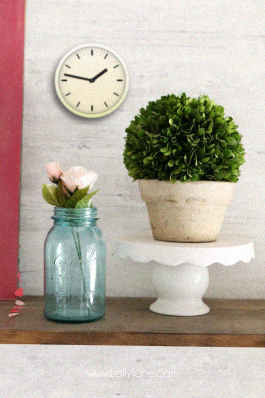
1:47
